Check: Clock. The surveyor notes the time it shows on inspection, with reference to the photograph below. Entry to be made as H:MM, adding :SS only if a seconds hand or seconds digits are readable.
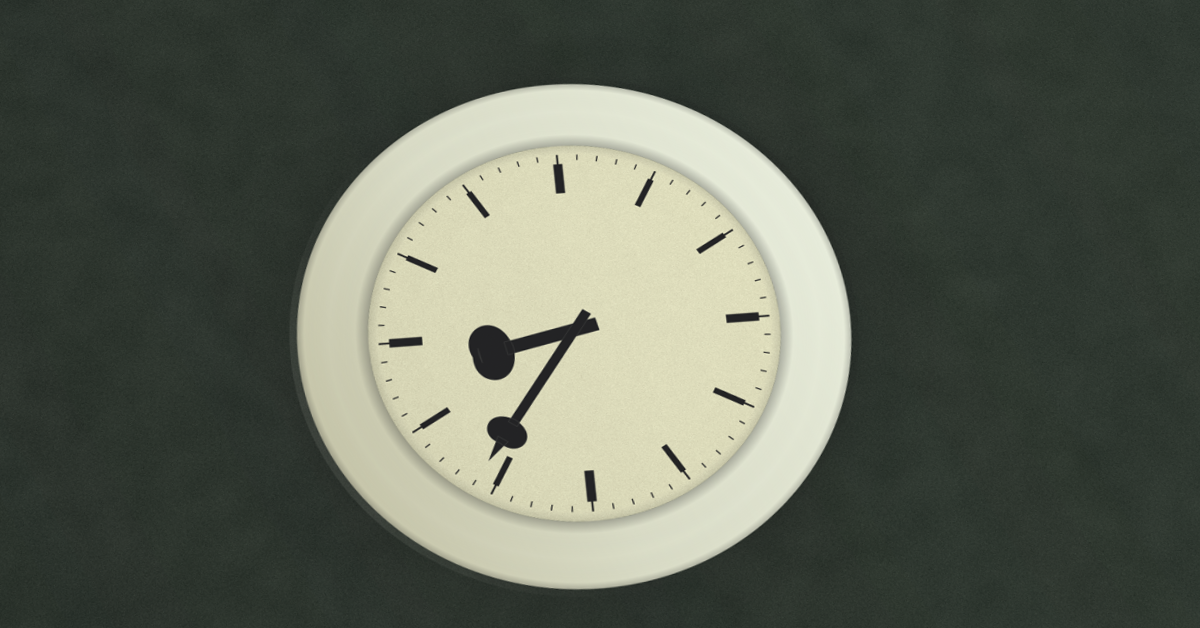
8:36
